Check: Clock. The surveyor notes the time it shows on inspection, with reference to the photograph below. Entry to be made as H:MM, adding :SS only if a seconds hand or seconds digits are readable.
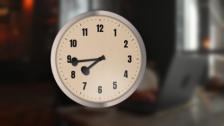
7:44
